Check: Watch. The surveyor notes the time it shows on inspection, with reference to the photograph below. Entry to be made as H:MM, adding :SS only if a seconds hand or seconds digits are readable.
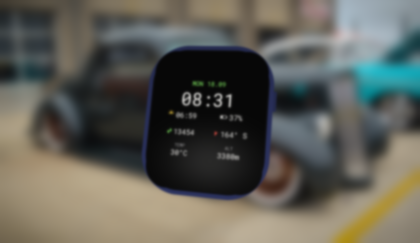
8:31
